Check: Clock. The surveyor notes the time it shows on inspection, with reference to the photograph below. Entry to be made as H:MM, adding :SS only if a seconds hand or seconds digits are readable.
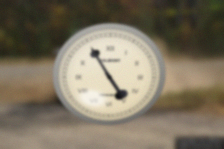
4:55
